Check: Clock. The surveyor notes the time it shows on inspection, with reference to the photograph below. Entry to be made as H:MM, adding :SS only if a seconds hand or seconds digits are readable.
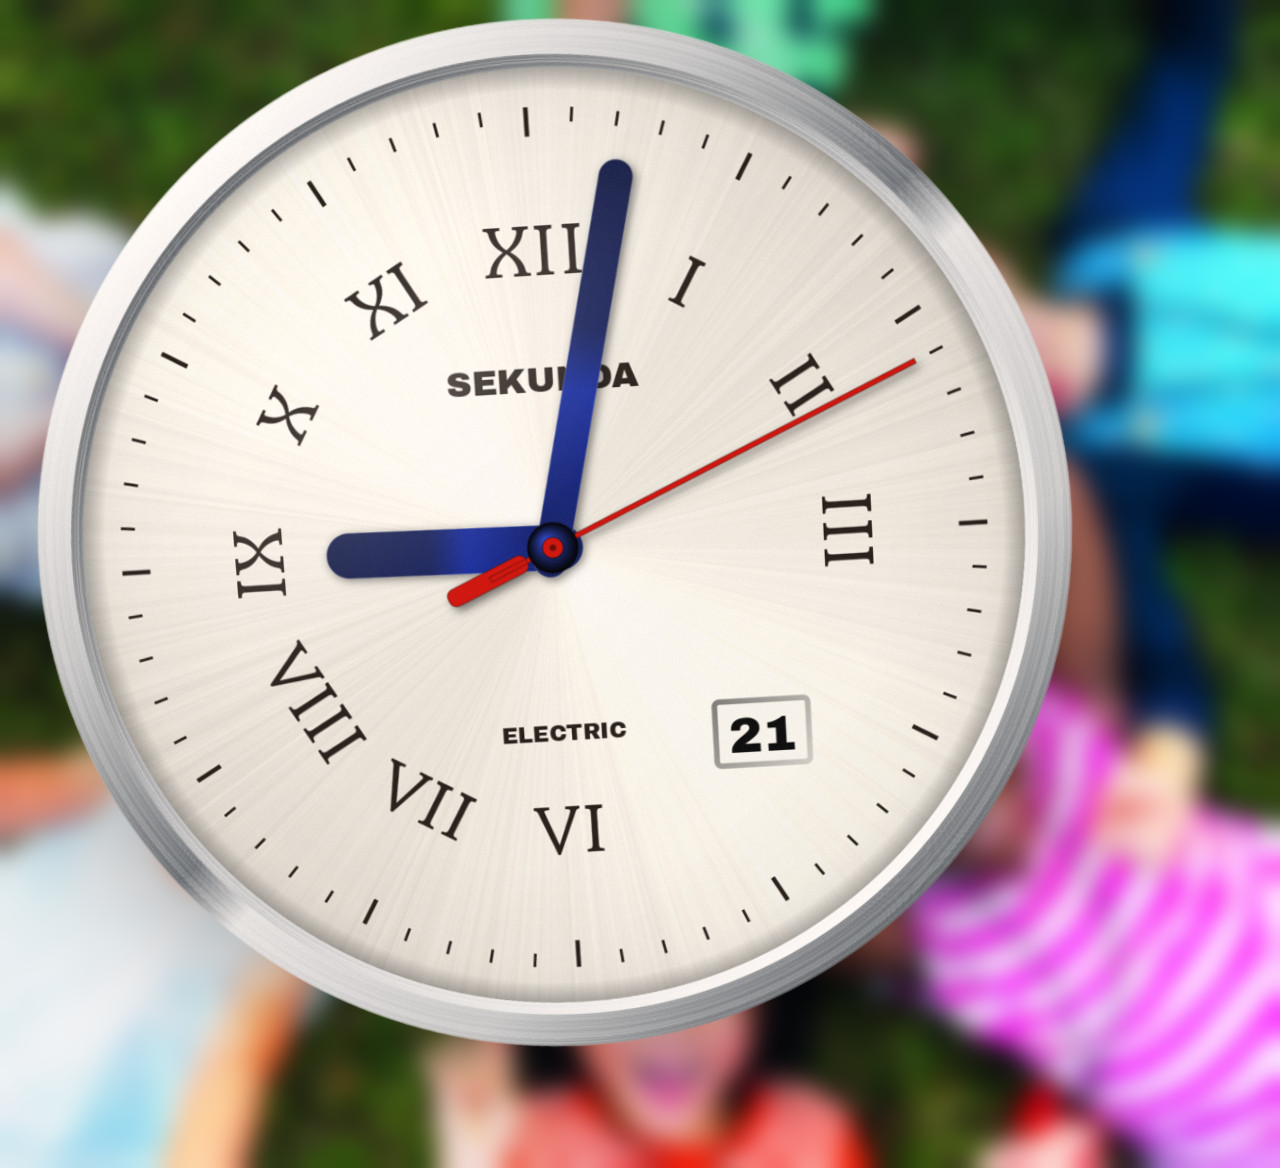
9:02:11
